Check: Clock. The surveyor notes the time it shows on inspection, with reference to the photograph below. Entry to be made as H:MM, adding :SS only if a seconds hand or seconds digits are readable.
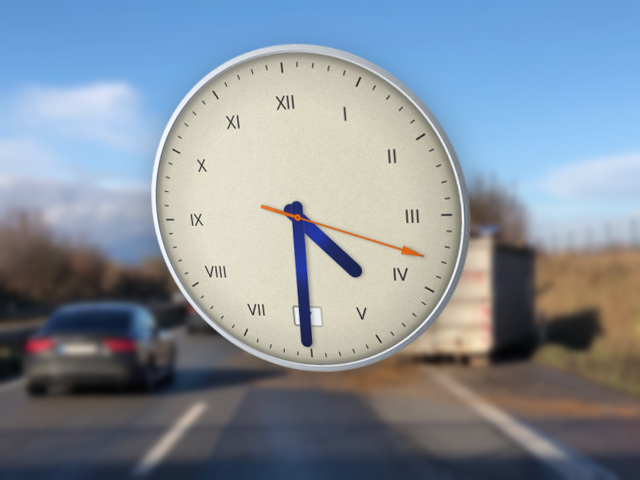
4:30:18
